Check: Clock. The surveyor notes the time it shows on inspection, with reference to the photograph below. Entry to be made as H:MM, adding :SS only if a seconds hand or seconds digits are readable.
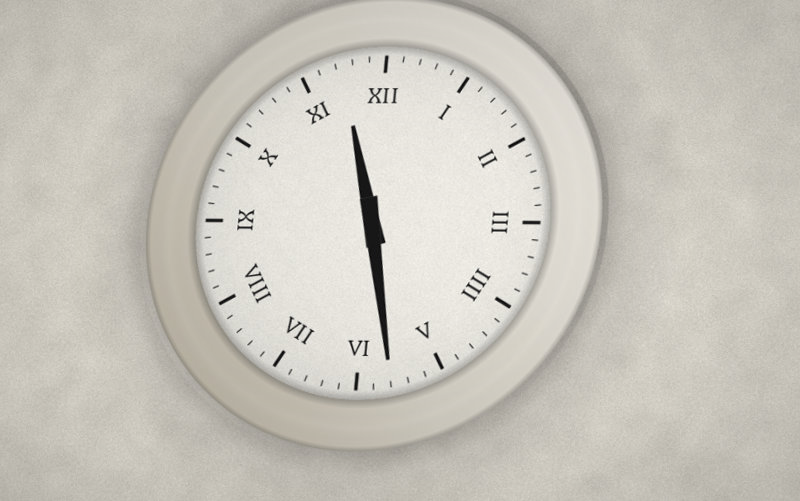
11:28
